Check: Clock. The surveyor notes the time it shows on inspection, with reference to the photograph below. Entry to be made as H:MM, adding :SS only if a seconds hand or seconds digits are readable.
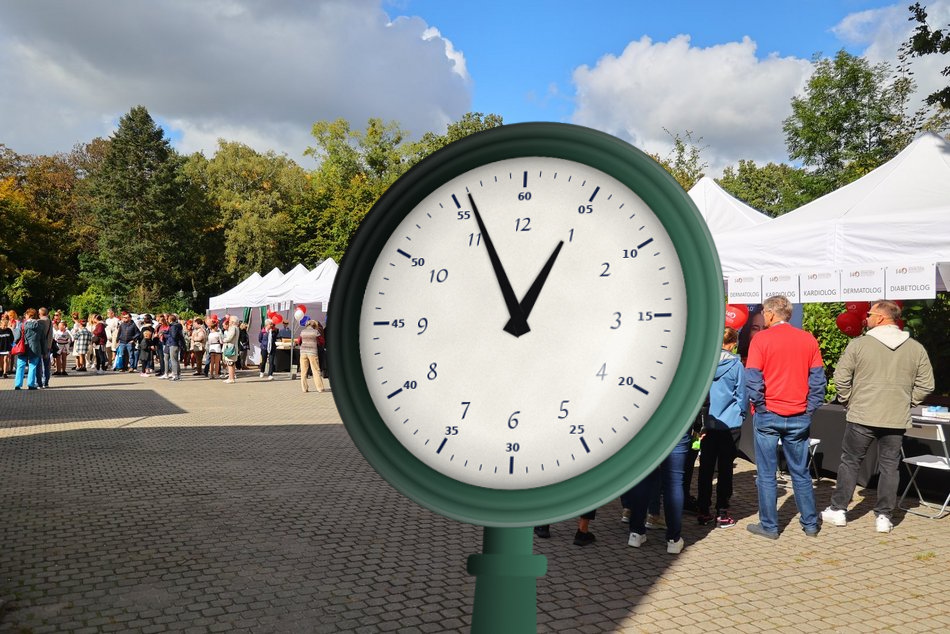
12:56
